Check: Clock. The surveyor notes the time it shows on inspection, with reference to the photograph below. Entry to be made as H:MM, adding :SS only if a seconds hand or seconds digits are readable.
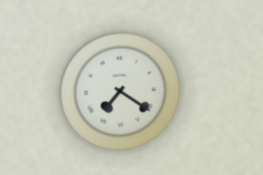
7:21
